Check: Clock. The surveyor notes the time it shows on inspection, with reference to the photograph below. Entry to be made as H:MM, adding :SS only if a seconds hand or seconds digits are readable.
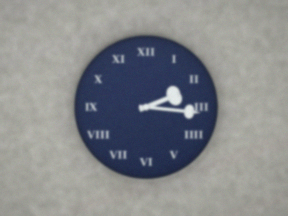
2:16
